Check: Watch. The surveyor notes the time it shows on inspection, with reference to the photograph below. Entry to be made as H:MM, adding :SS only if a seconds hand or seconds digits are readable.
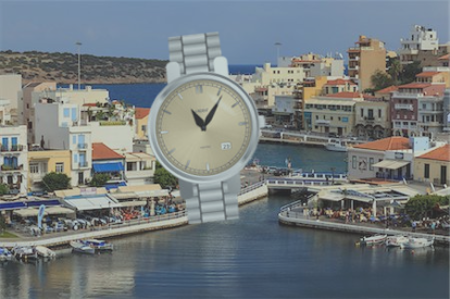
11:06
